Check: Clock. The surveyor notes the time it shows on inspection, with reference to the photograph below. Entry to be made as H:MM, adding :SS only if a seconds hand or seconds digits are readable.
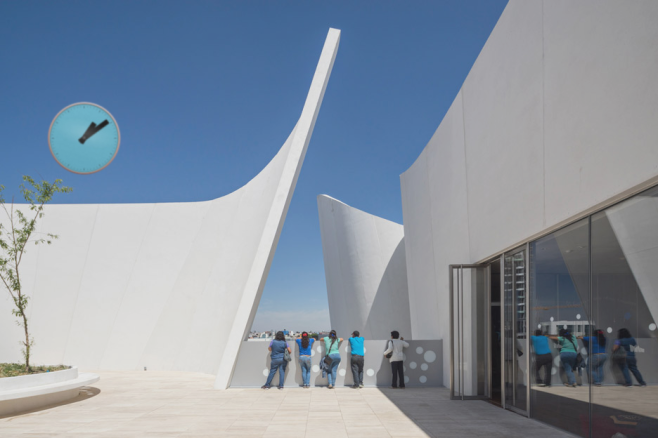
1:09
